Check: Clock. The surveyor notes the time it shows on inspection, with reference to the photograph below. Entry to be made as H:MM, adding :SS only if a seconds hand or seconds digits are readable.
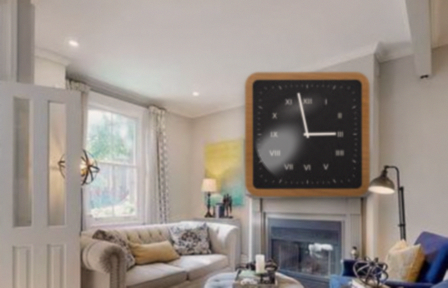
2:58
